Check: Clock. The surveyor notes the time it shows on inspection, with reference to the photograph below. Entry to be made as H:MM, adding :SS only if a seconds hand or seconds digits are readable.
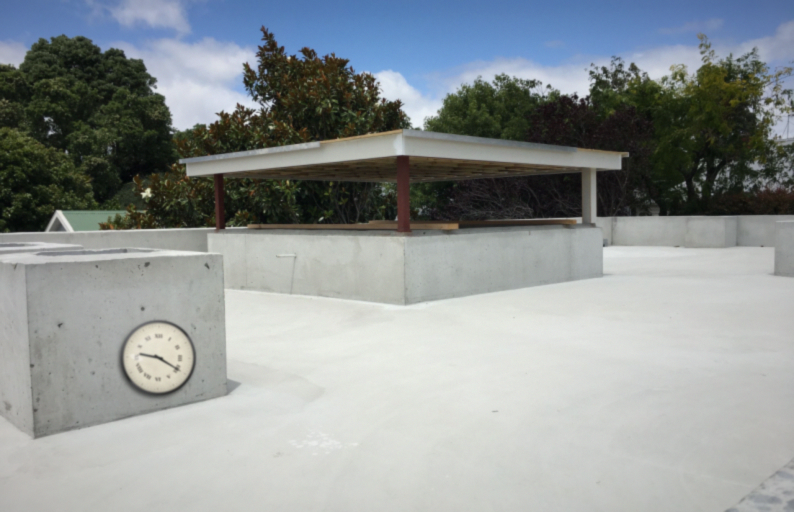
9:20
